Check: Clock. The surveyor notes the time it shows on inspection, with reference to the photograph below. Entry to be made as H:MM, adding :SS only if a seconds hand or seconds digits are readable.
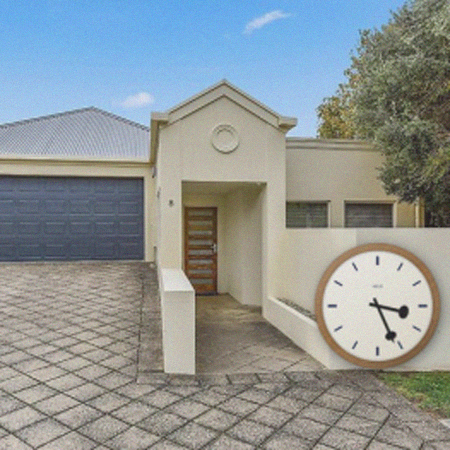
3:26
